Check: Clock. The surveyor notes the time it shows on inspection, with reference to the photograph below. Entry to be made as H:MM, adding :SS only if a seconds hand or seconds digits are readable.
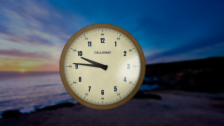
9:46
